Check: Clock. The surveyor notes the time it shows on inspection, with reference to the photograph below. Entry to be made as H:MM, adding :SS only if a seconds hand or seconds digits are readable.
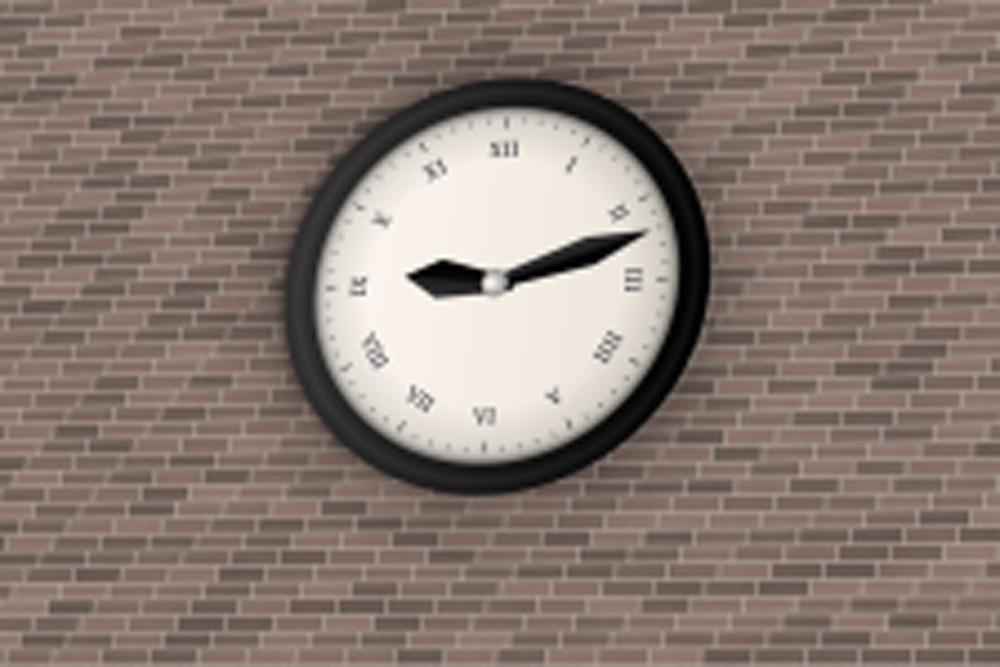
9:12
